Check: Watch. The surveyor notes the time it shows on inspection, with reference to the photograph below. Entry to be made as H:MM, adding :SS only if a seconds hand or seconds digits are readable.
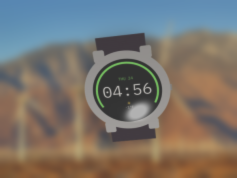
4:56
